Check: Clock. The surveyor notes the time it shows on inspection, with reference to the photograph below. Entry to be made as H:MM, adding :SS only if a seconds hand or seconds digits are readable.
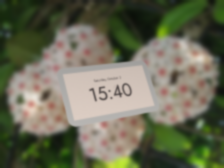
15:40
